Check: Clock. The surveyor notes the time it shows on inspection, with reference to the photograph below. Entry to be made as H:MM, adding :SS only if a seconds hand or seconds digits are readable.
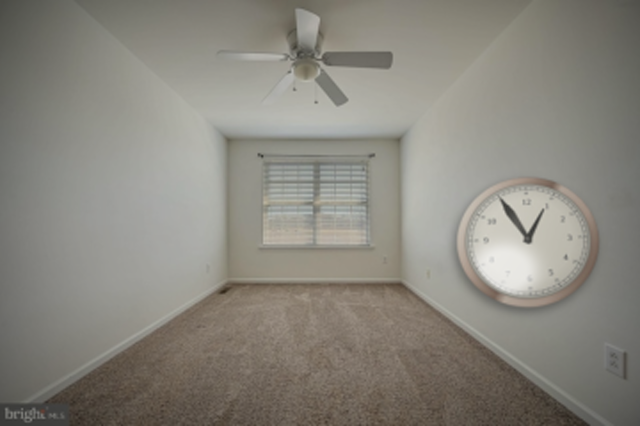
12:55
